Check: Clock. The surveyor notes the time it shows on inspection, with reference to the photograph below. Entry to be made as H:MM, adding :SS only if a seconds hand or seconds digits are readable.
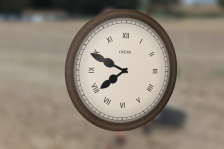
7:49
